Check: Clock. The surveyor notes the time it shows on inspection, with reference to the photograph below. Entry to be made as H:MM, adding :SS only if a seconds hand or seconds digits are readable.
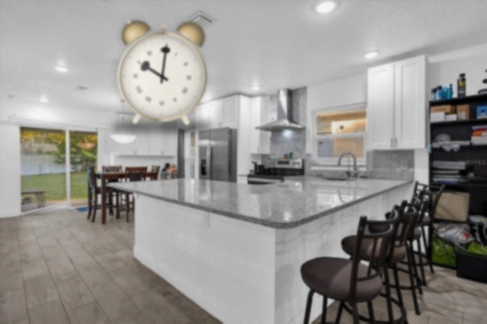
10:01
